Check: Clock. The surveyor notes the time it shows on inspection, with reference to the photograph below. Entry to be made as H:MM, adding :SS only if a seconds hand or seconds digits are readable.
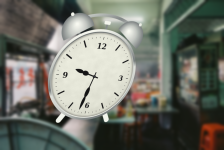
9:32
